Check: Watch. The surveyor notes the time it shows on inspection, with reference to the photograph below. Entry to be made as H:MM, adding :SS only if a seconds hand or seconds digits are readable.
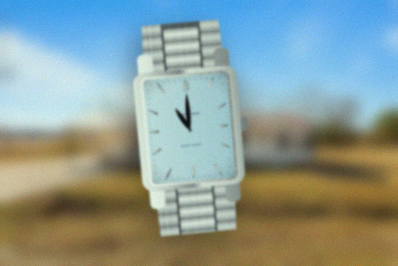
11:00
